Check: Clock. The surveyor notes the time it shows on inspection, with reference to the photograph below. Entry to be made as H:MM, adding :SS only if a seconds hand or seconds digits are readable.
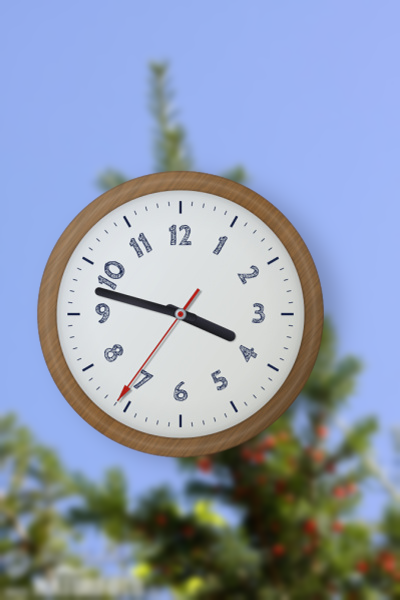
3:47:36
